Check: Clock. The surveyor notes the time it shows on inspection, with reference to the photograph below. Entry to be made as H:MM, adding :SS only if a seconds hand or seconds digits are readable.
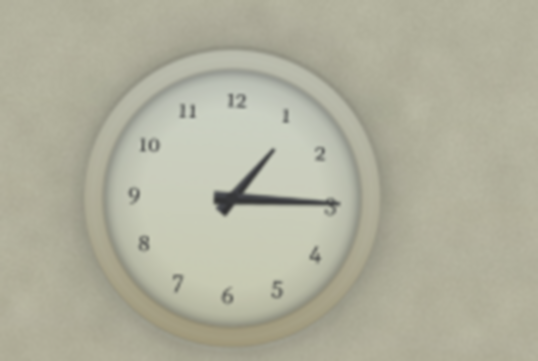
1:15
